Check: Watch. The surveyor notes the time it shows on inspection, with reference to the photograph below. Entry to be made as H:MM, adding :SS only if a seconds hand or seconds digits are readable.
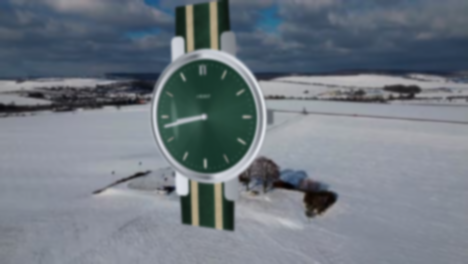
8:43
